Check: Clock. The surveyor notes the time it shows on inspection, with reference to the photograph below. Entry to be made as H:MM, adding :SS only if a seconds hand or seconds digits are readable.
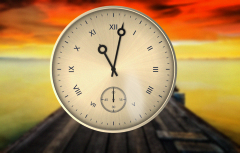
11:02
